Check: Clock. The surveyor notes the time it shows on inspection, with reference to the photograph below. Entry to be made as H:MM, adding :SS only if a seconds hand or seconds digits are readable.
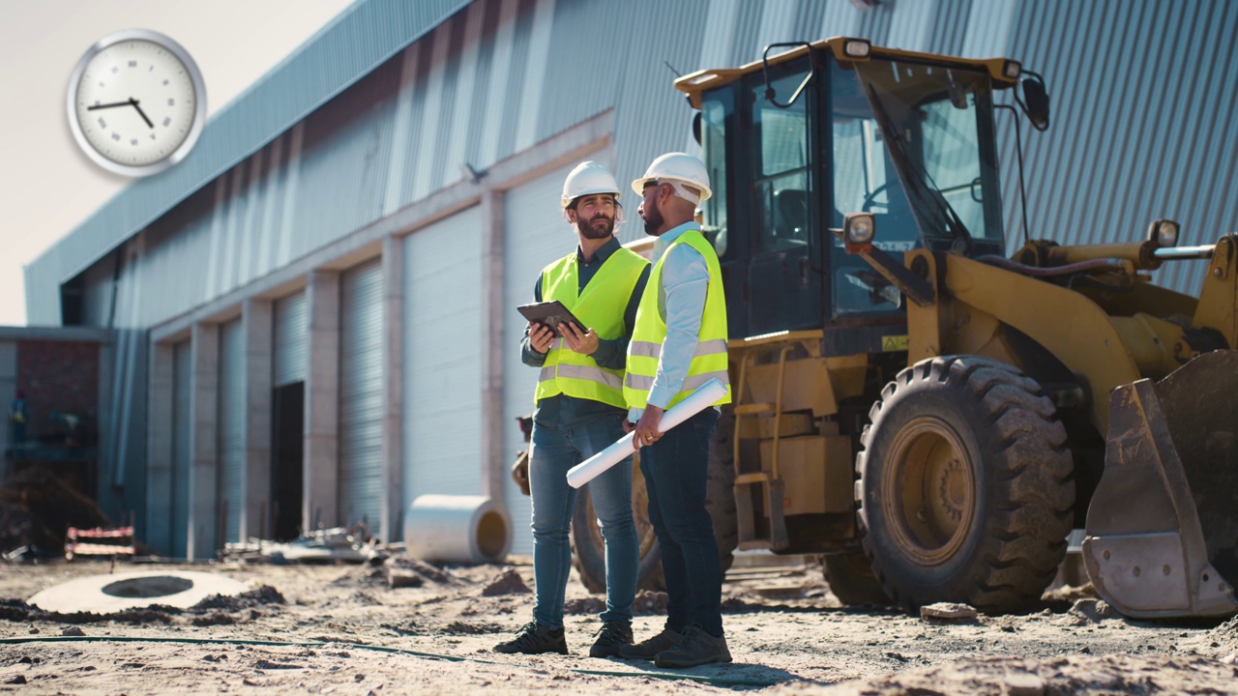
4:44
